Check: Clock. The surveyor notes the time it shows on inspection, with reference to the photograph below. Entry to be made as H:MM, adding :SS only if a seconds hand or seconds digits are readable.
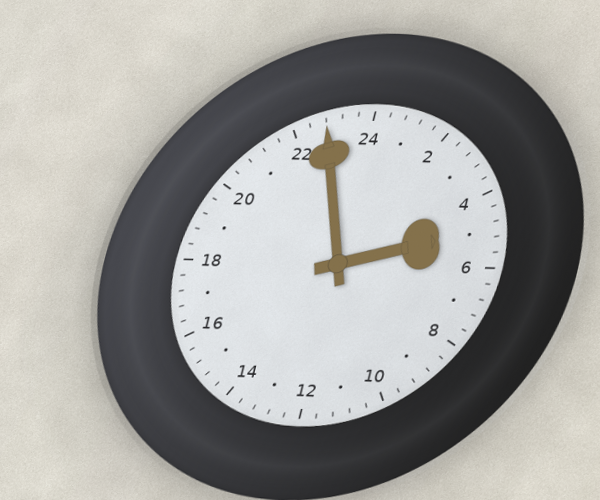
4:57
